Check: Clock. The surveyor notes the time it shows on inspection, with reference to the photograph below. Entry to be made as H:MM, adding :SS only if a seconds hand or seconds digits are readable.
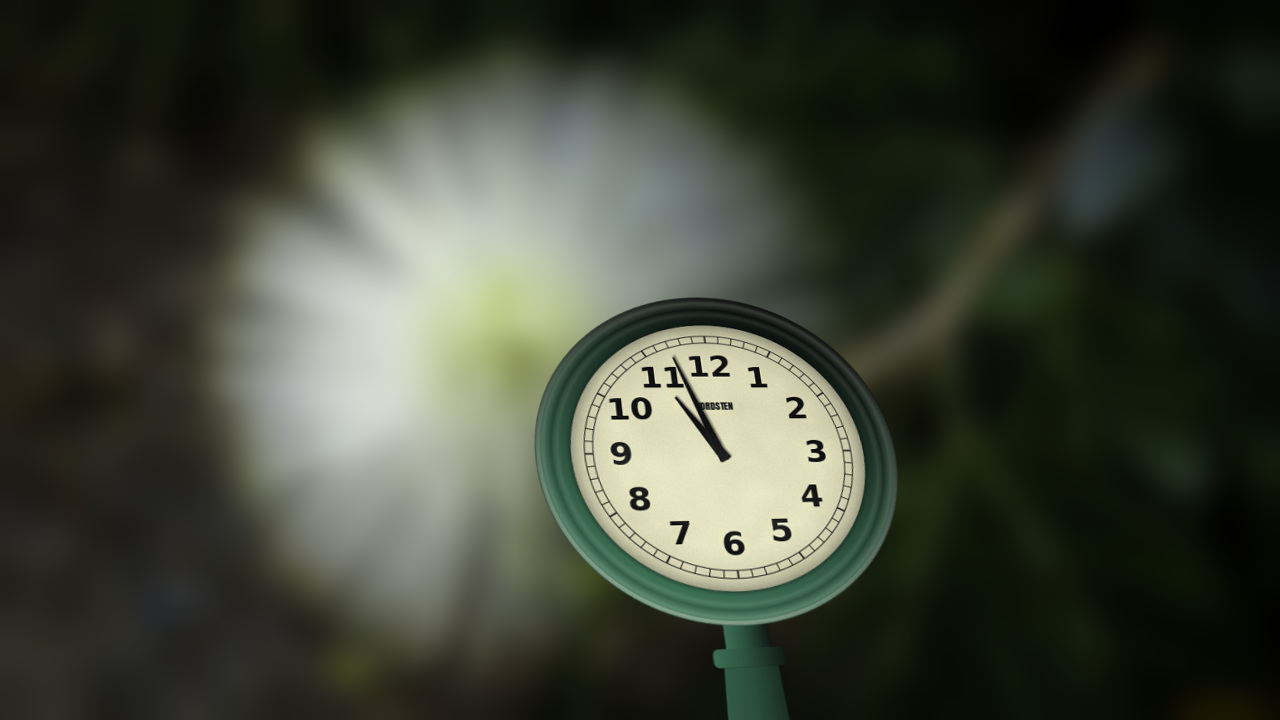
10:57
